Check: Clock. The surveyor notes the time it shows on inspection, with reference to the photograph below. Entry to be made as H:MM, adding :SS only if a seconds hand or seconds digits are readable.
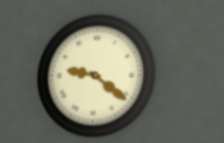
9:21
